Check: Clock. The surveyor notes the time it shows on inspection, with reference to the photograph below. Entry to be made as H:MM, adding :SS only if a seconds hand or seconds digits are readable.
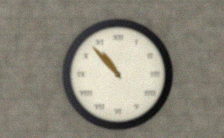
10:53
